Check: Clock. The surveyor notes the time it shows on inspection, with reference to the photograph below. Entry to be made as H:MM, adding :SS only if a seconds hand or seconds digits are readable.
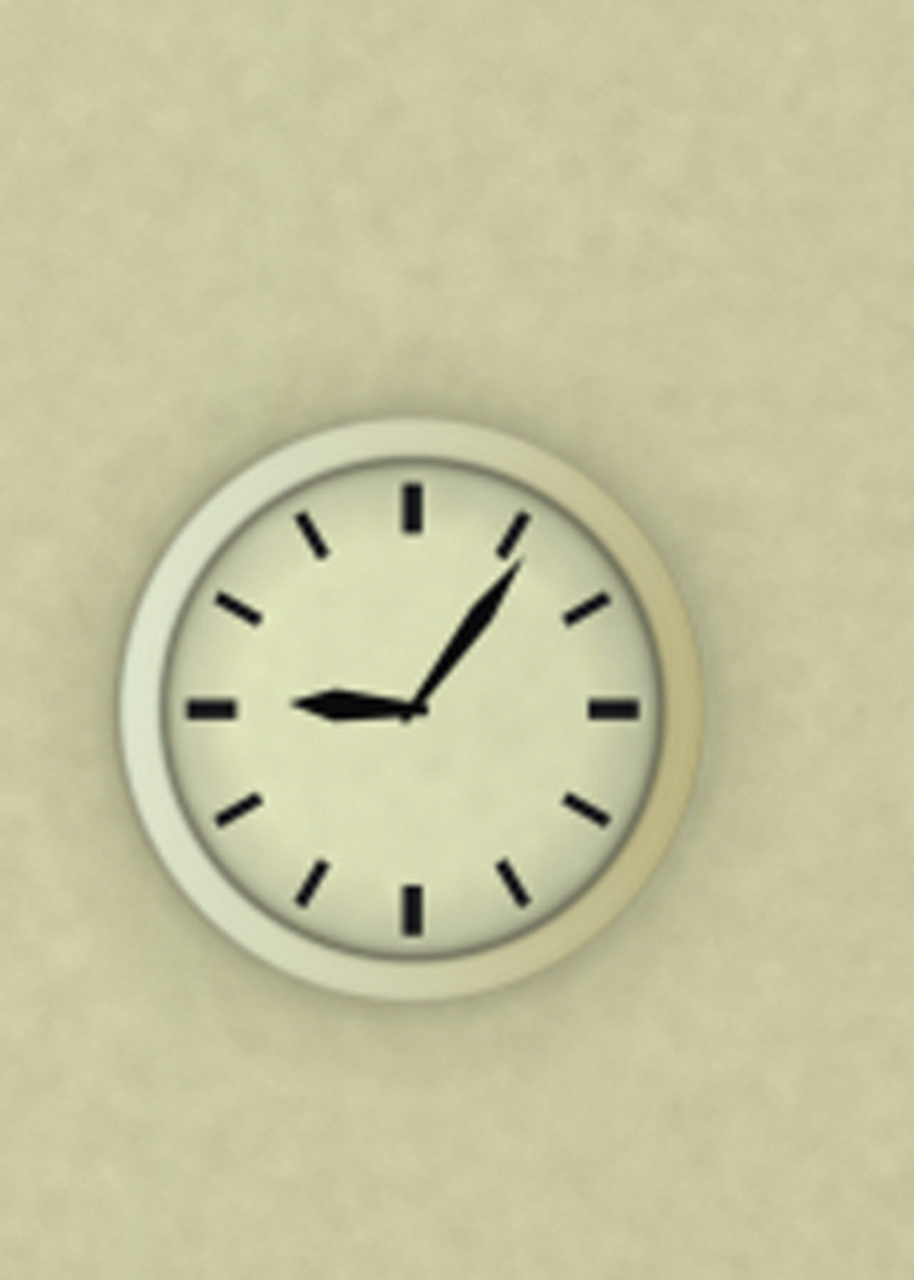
9:06
